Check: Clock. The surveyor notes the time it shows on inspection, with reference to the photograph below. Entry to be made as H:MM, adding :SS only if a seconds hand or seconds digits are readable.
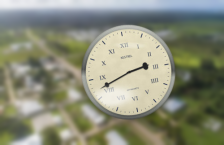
2:42
